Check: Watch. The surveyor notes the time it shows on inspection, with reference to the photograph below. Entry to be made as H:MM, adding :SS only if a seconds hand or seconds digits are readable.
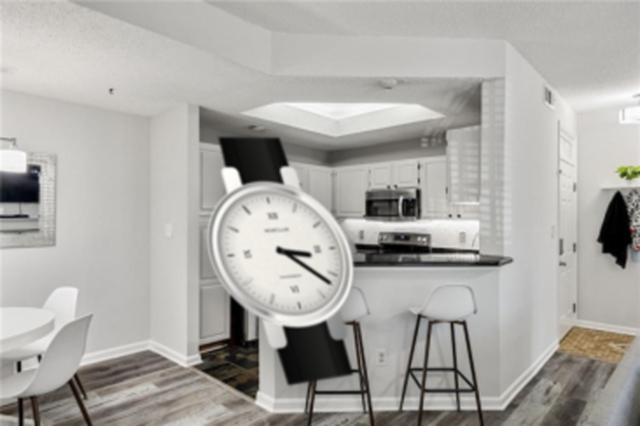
3:22
